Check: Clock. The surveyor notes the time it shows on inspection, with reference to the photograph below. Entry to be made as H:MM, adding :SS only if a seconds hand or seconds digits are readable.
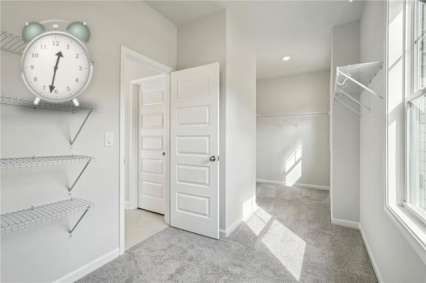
12:32
